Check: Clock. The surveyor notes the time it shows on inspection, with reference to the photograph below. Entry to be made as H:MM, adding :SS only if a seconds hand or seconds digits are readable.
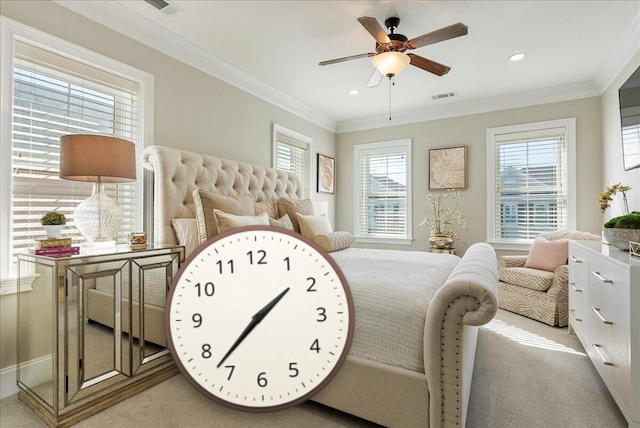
1:37
